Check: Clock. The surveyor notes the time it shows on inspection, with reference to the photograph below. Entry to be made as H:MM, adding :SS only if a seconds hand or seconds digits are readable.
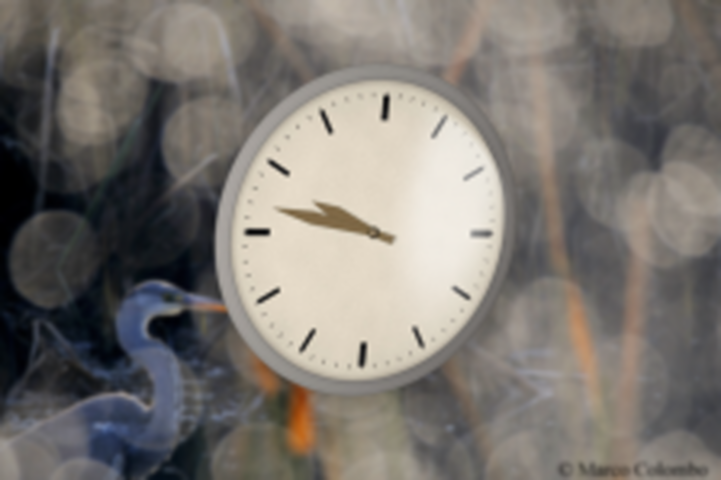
9:47
